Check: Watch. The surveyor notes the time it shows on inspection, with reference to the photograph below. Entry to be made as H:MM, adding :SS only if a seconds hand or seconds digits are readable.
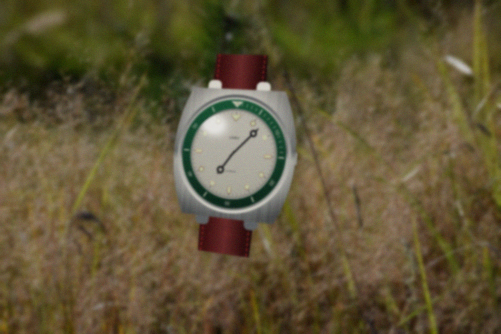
7:07
